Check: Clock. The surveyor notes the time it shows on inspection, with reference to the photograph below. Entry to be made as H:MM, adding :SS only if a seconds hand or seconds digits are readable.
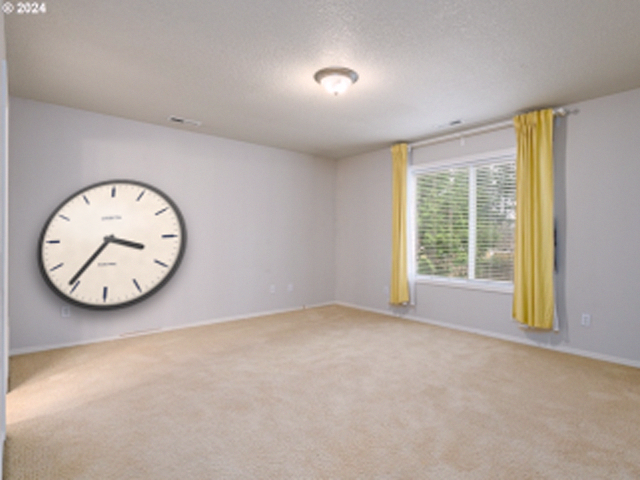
3:36
